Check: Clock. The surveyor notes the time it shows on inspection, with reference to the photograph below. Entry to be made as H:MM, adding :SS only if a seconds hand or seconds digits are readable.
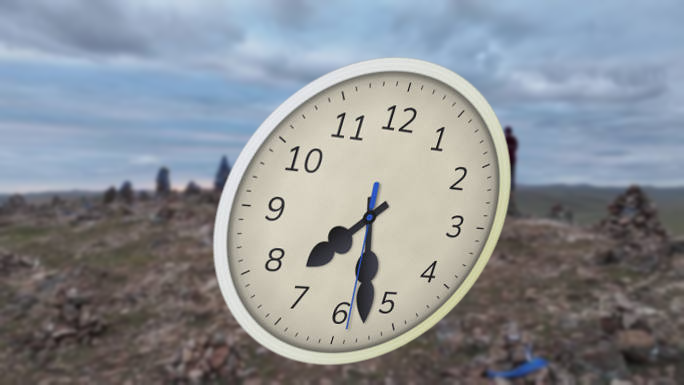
7:27:29
